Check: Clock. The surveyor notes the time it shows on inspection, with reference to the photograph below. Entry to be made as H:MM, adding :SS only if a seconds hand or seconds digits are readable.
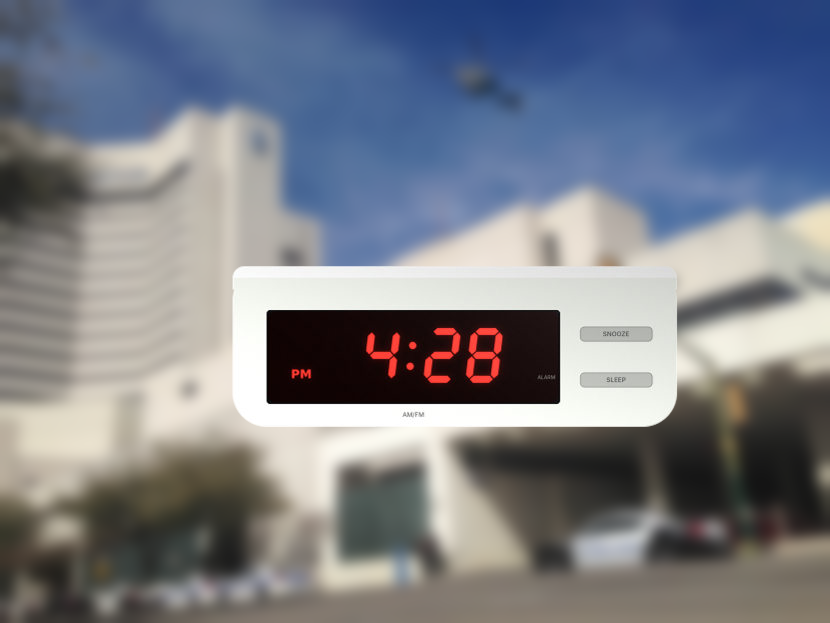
4:28
